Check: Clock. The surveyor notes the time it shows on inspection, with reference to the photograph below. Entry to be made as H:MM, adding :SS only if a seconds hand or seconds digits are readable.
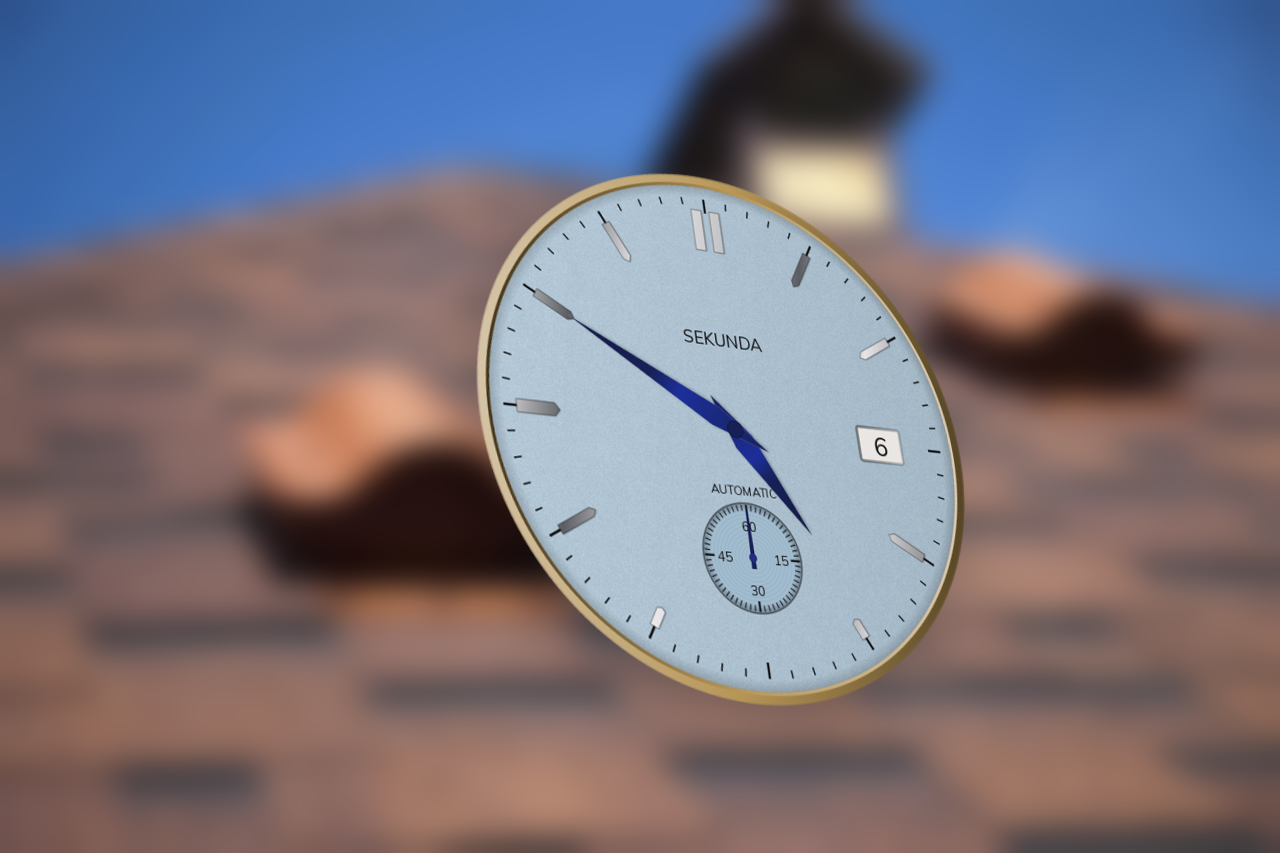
4:50:00
